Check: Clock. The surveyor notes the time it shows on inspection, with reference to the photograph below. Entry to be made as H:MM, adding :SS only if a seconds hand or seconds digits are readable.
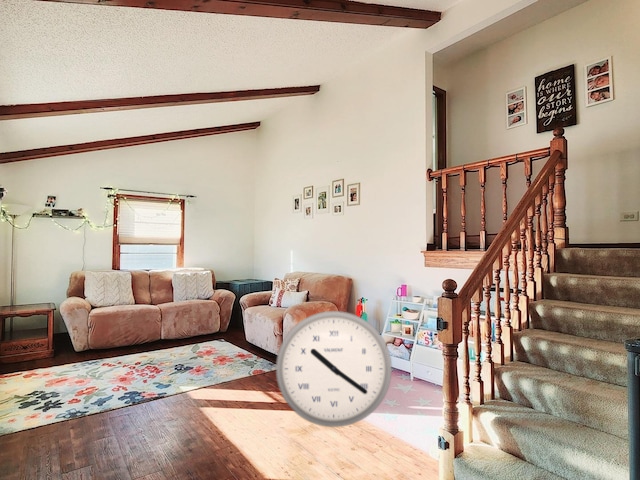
10:21
